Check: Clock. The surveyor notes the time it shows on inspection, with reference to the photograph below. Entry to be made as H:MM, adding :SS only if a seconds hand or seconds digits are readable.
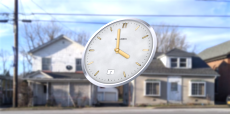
3:58
